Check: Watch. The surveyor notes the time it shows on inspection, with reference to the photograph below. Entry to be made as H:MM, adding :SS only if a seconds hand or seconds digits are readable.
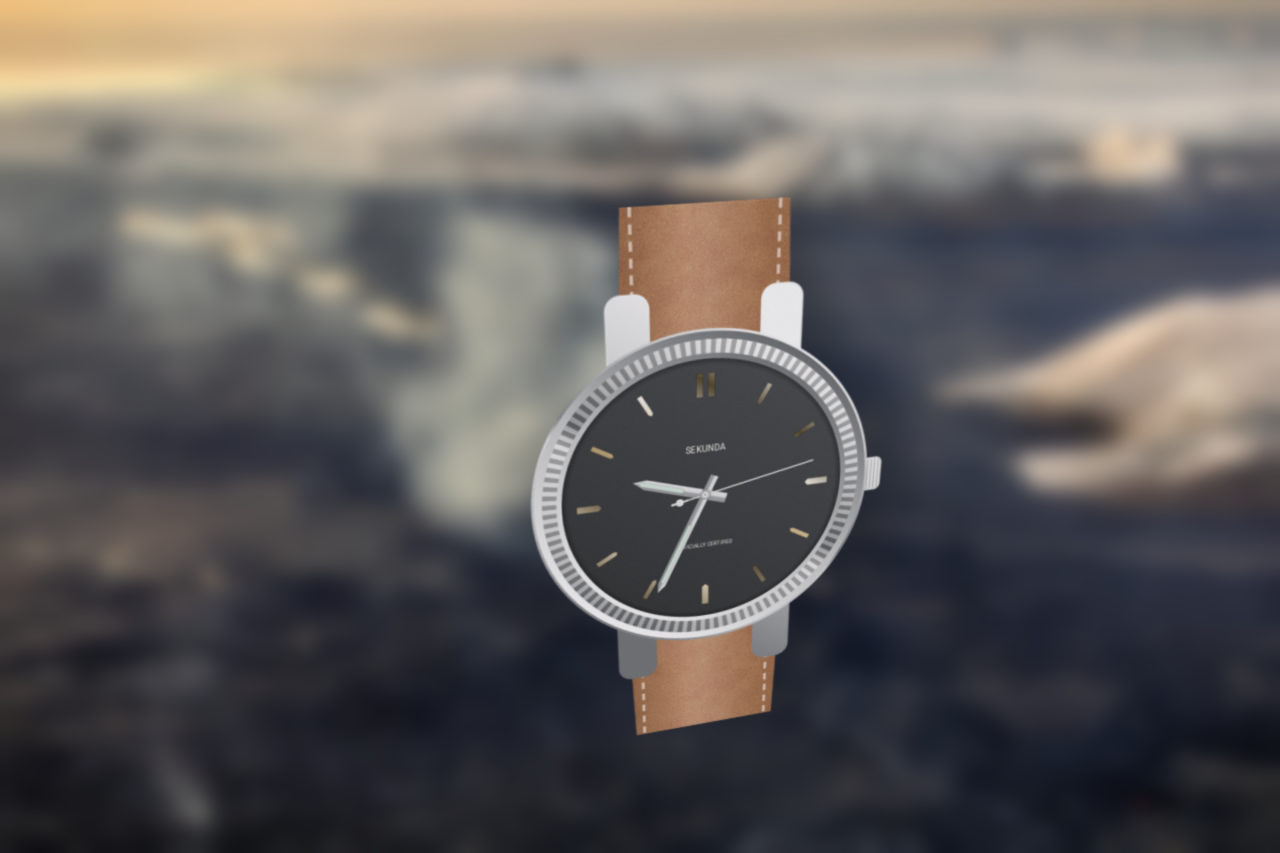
9:34:13
